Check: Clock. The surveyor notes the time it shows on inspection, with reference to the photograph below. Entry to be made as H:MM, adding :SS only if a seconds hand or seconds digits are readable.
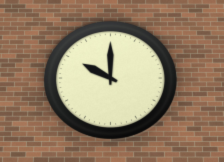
10:00
